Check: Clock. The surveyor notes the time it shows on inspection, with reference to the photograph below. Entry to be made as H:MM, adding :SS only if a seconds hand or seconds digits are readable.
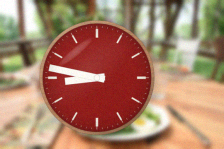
8:47
